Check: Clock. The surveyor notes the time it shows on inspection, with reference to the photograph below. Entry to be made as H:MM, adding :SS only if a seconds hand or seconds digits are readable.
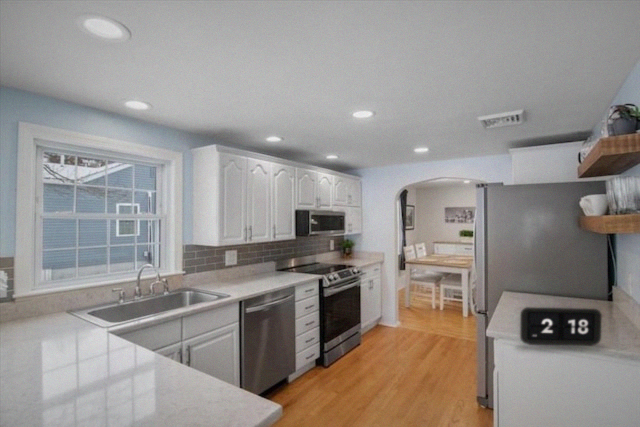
2:18
